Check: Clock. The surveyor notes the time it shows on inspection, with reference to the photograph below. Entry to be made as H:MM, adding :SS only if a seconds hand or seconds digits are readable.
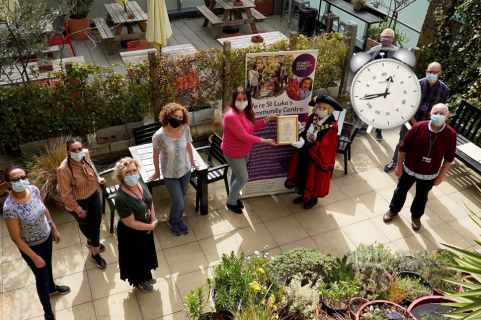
12:44
